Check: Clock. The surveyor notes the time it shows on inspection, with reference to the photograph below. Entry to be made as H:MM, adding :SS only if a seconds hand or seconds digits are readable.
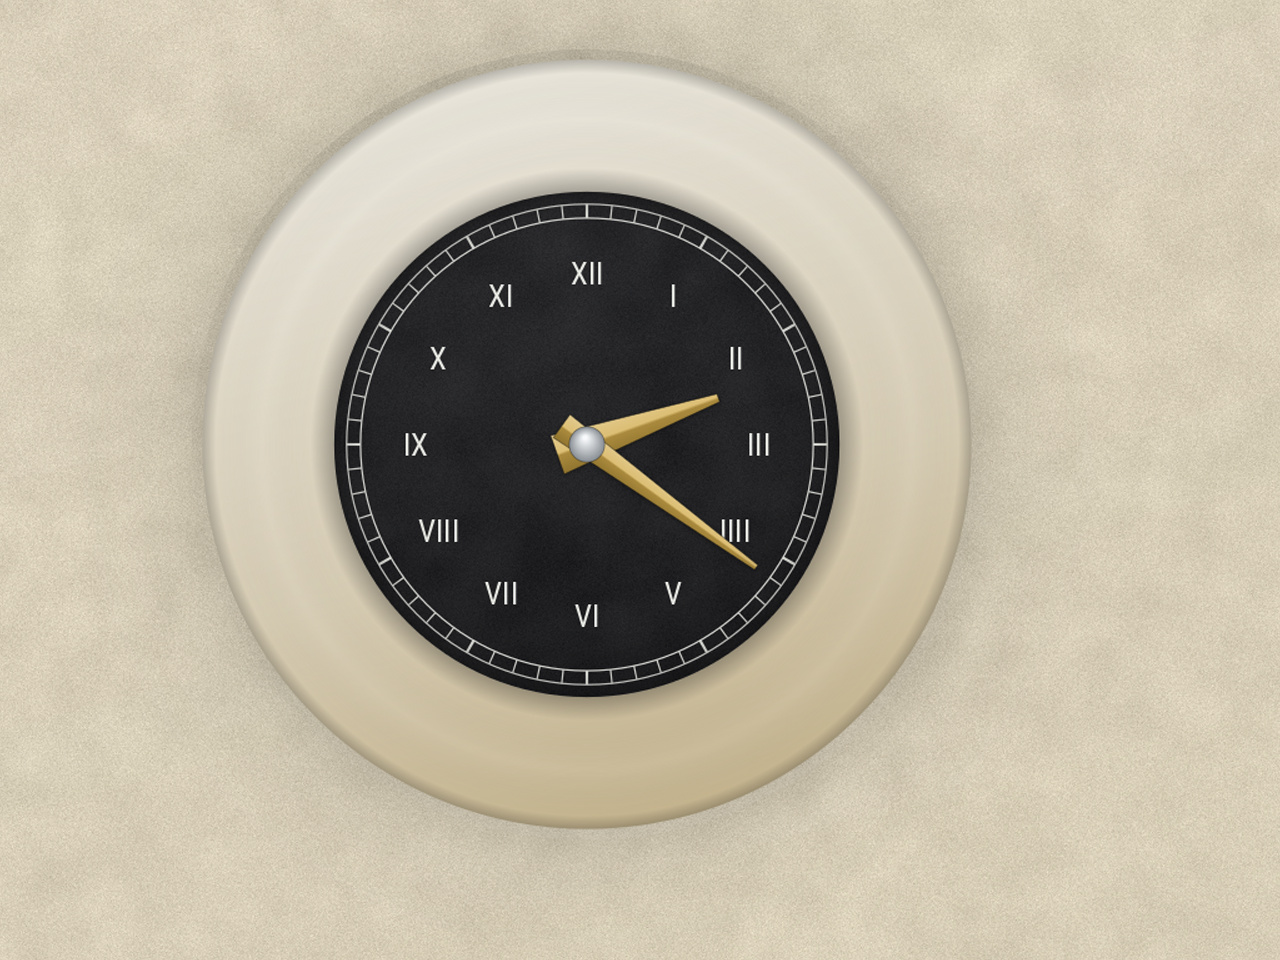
2:21
